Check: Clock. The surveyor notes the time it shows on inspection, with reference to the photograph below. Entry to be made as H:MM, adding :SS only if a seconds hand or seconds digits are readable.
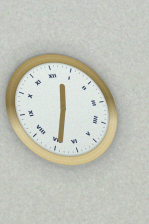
12:34
